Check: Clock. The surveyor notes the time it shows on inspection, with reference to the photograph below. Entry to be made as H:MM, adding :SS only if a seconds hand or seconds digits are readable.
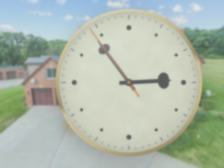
2:53:54
